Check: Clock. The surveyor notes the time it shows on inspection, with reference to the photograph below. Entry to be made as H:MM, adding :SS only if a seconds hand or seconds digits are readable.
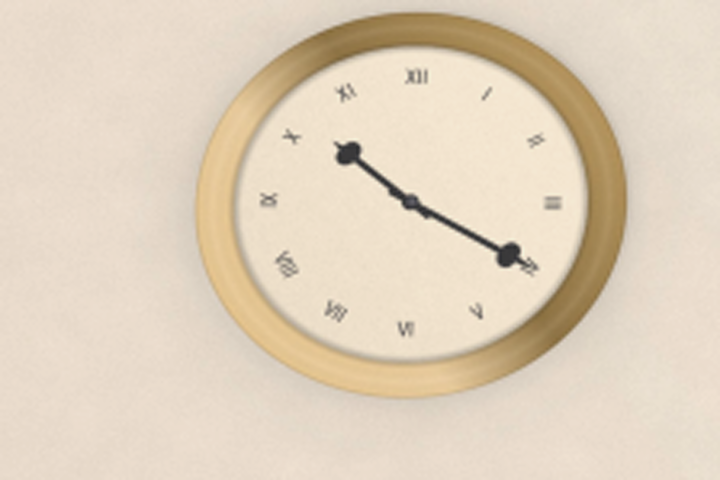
10:20
